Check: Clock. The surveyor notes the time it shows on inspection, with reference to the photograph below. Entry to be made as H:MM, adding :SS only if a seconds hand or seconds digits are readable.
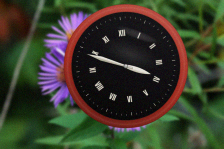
3:49
